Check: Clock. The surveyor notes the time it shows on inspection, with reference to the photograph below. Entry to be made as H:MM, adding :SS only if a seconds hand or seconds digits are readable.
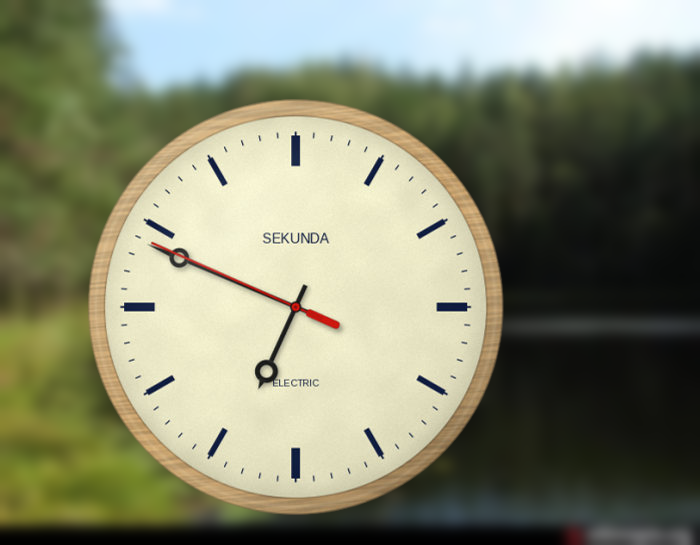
6:48:49
